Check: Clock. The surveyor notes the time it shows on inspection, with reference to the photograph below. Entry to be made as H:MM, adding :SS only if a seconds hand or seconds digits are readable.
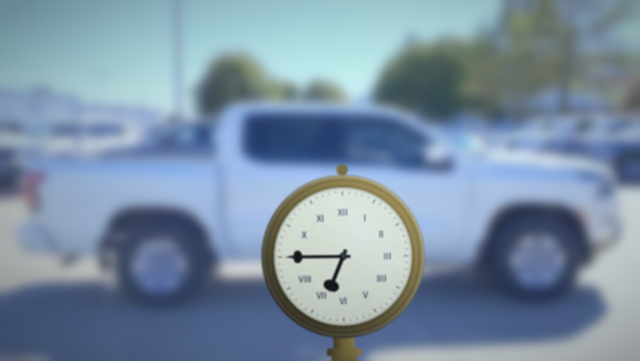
6:45
